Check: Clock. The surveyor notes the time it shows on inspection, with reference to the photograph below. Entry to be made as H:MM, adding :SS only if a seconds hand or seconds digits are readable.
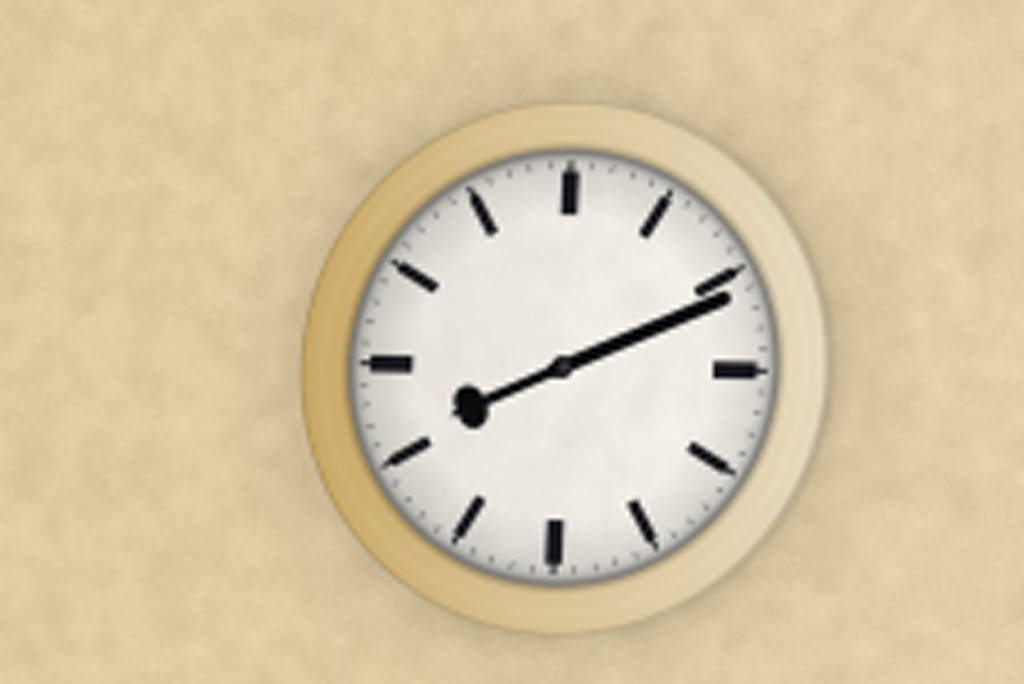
8:11
